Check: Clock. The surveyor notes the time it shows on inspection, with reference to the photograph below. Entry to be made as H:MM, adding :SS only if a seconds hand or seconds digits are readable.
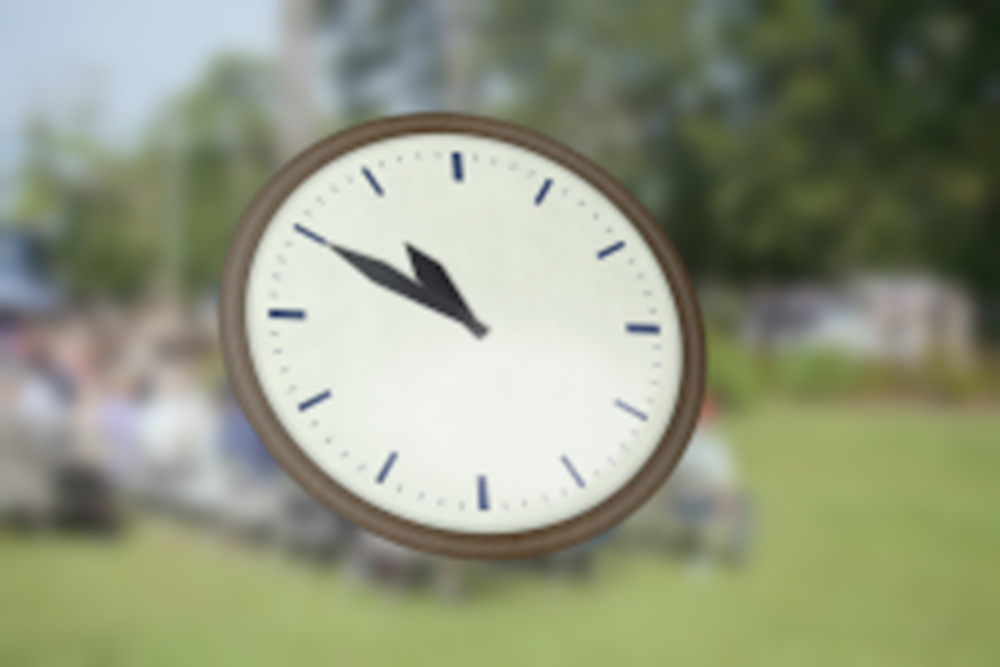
10:50
